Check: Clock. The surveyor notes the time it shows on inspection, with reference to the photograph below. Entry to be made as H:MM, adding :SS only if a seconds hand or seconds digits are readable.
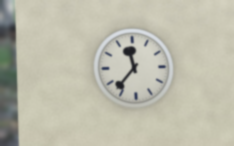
11:37
